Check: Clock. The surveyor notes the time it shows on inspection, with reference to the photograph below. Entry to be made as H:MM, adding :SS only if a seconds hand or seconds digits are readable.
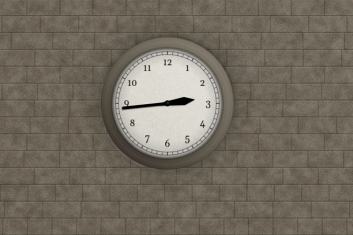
2:44
